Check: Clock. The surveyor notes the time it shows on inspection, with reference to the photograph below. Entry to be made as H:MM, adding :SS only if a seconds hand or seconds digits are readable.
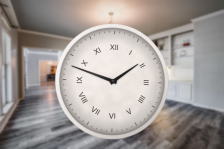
1:48
